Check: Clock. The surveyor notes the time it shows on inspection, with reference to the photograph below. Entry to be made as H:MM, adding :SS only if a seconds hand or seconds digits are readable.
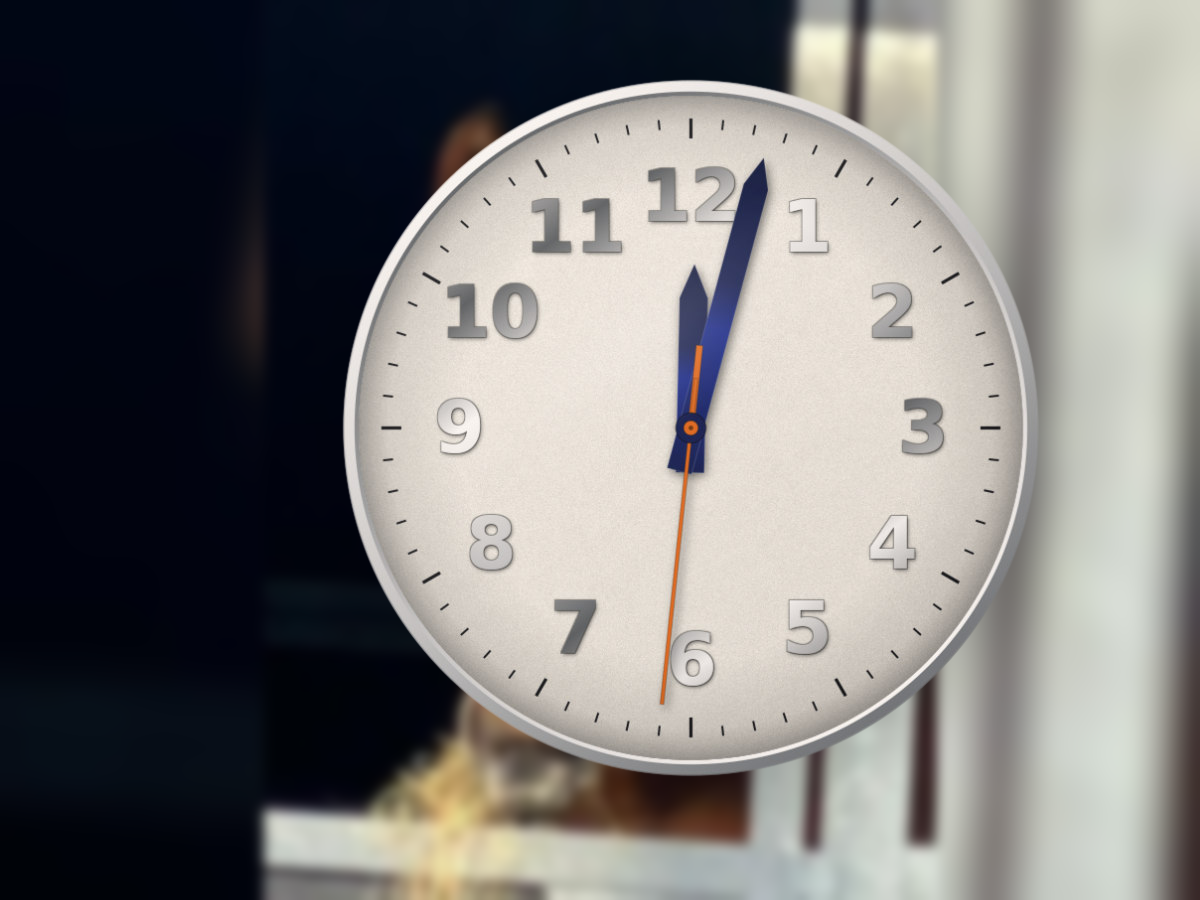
12:02:31
